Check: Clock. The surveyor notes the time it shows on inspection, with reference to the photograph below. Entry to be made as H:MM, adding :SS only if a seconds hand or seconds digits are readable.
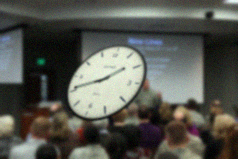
1:41
